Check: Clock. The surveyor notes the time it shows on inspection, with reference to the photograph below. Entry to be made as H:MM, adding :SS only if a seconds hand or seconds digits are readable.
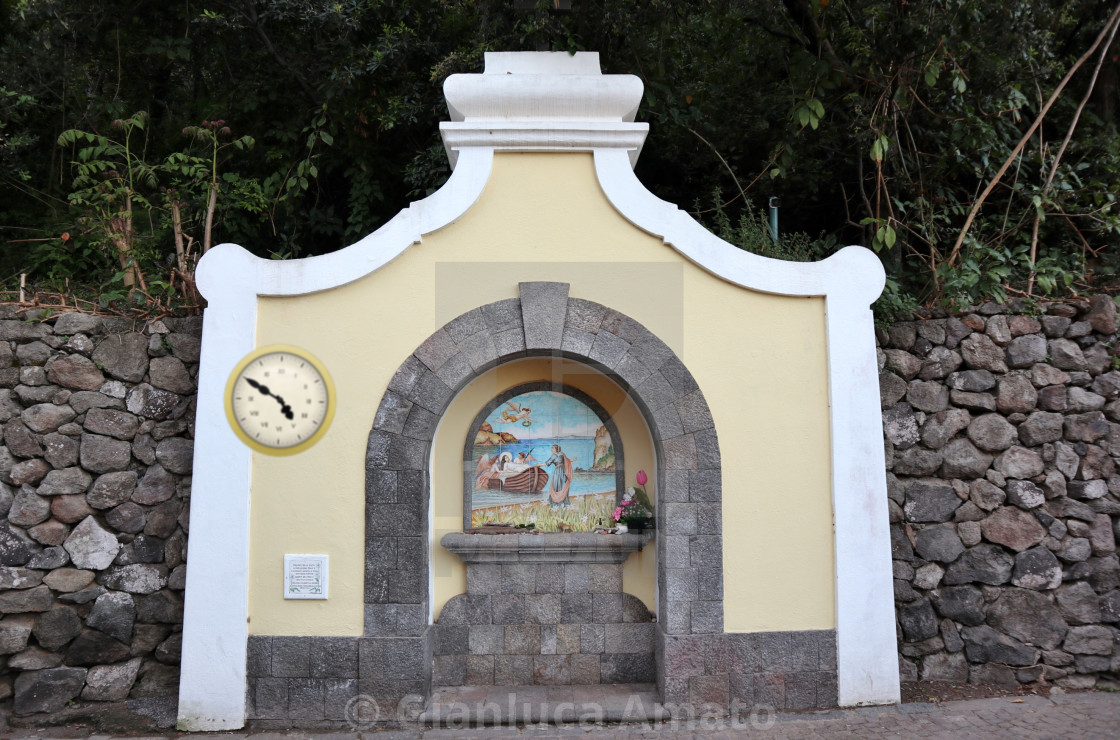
4:50
